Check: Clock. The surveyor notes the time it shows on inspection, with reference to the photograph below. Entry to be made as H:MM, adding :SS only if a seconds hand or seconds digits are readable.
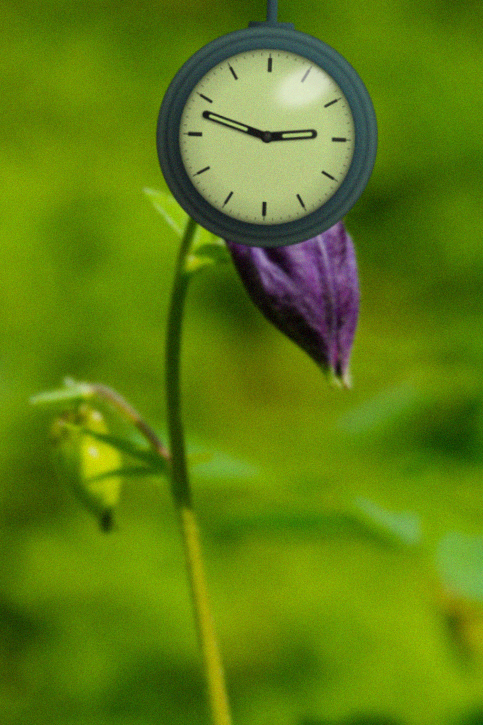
2:48
